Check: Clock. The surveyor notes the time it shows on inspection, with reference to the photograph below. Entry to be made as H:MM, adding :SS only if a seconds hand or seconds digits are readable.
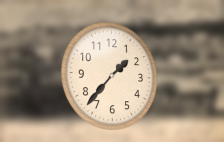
1:37
